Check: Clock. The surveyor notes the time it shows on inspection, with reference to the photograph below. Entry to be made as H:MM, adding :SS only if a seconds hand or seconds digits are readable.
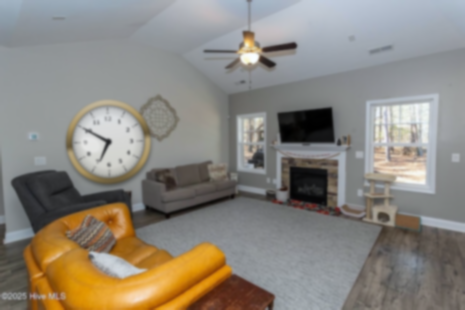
6:50
